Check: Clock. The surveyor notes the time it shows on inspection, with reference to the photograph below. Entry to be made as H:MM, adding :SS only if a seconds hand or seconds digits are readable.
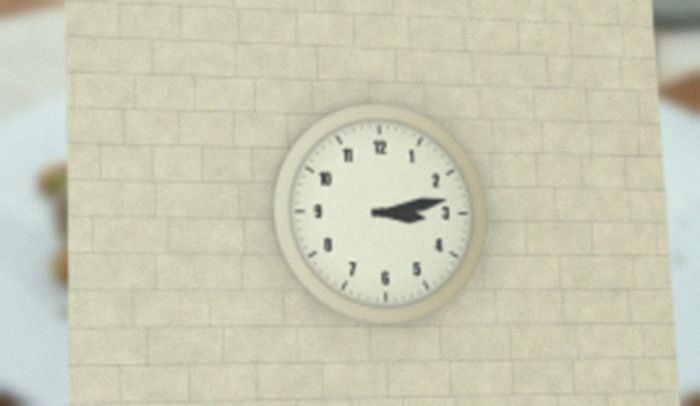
3:13
